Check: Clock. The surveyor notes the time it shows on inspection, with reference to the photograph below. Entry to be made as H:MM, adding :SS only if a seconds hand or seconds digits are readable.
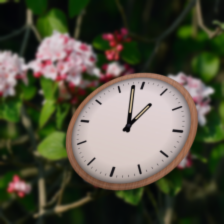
12:58
